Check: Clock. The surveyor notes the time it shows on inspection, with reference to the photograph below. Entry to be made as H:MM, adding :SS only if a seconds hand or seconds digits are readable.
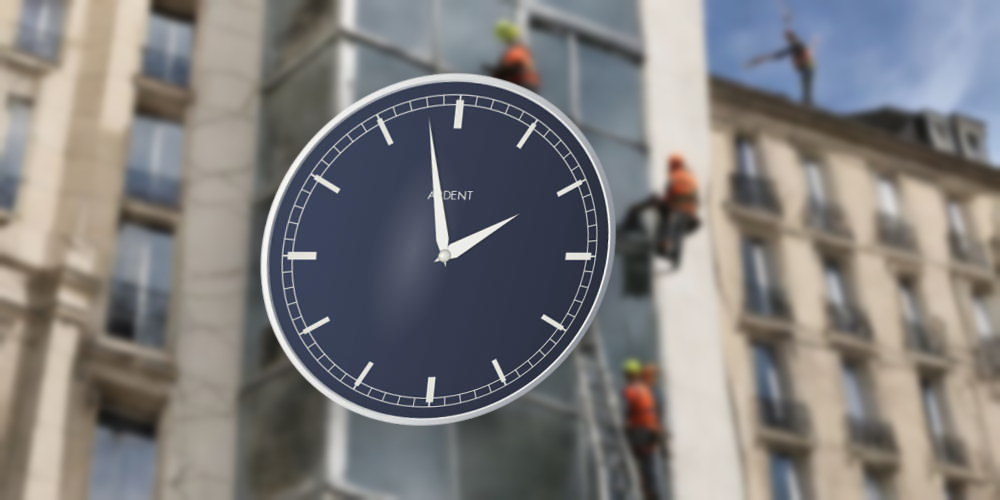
1:58
